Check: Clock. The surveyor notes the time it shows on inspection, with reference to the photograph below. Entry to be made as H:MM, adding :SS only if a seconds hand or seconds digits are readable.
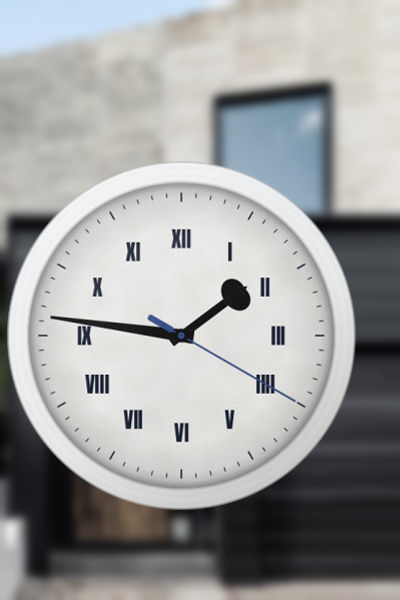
1:46:20
